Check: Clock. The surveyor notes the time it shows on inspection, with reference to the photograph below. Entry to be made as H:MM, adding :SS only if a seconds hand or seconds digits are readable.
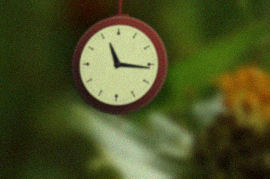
11:16
